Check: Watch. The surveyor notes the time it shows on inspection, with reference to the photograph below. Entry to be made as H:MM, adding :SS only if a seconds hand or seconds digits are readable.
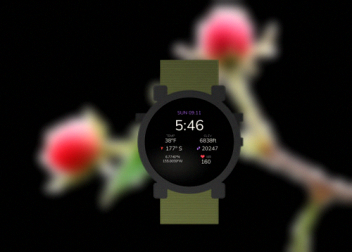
5:46
